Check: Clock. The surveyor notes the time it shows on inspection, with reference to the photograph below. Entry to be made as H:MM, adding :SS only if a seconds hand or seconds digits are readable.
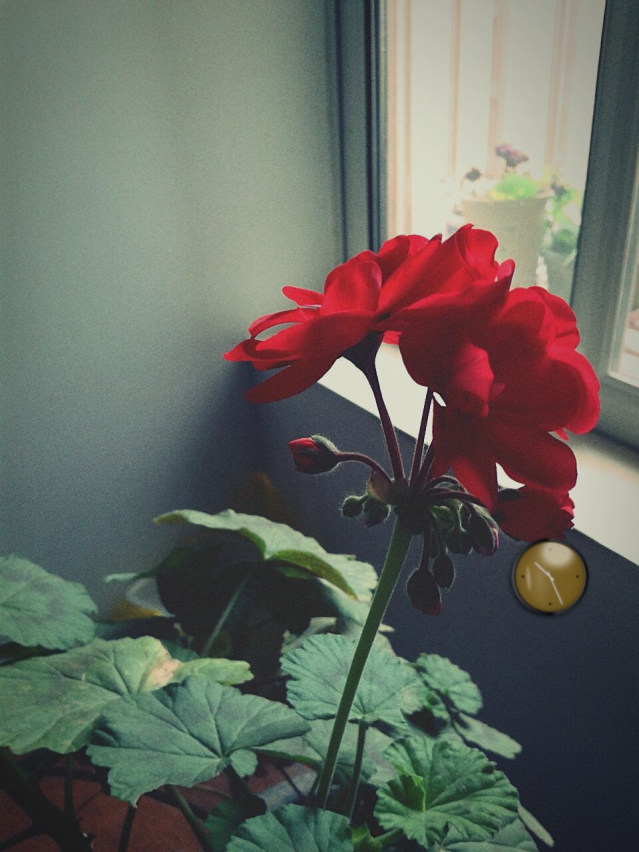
10:26
